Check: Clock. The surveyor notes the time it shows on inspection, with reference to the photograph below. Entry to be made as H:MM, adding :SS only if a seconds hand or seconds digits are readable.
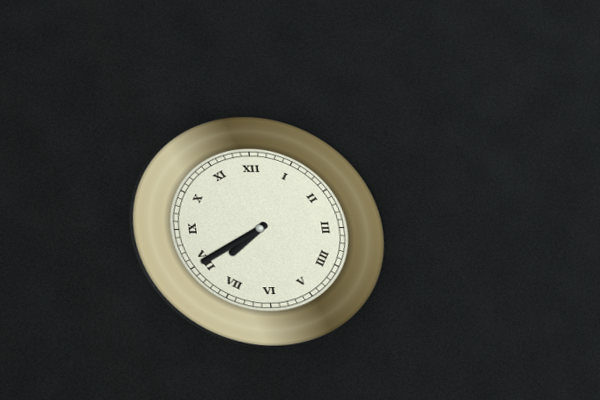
7:40
